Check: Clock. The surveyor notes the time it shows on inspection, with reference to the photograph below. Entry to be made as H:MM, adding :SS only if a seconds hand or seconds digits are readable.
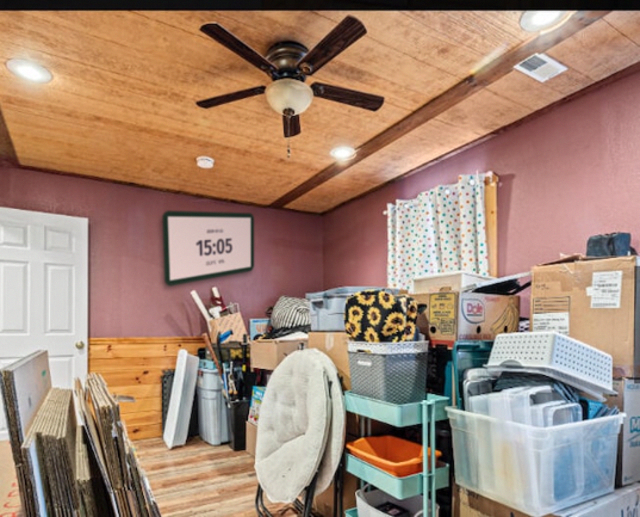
15:05
